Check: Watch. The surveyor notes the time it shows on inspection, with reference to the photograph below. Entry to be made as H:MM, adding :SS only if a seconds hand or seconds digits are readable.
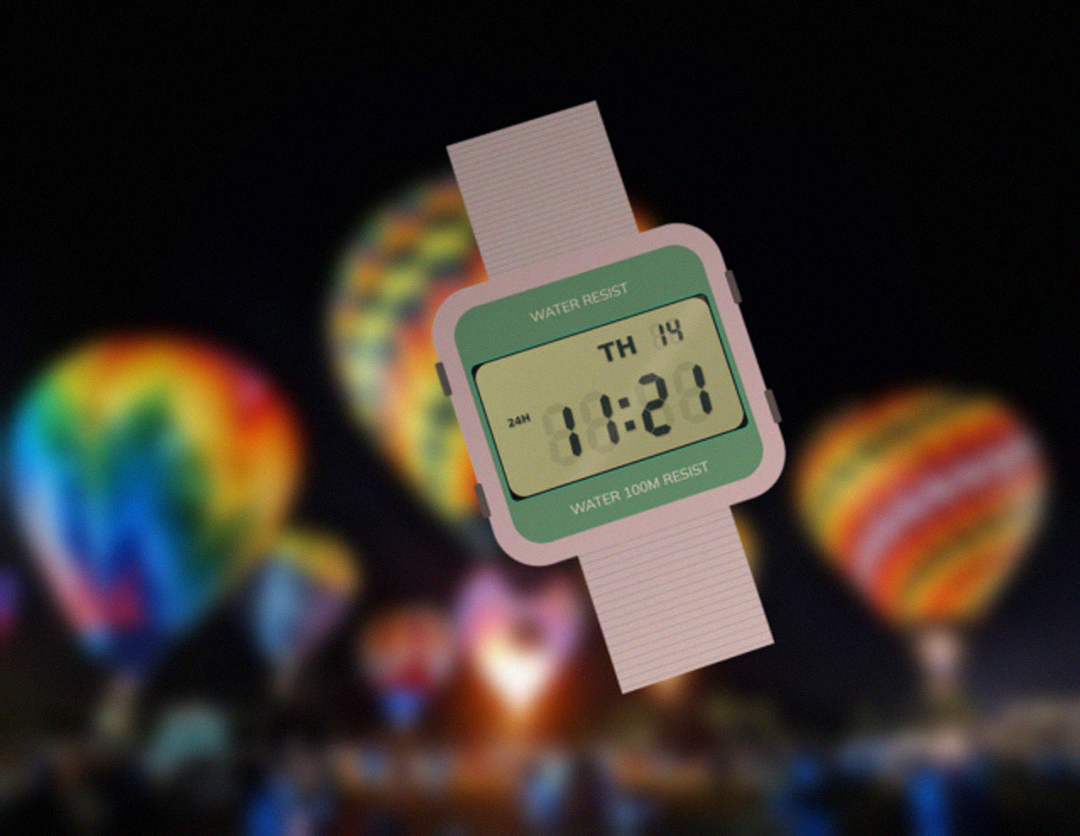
11:21
